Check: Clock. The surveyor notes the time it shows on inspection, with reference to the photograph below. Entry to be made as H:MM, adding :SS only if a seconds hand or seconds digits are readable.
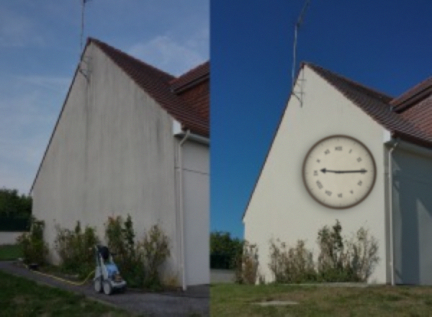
9:15
